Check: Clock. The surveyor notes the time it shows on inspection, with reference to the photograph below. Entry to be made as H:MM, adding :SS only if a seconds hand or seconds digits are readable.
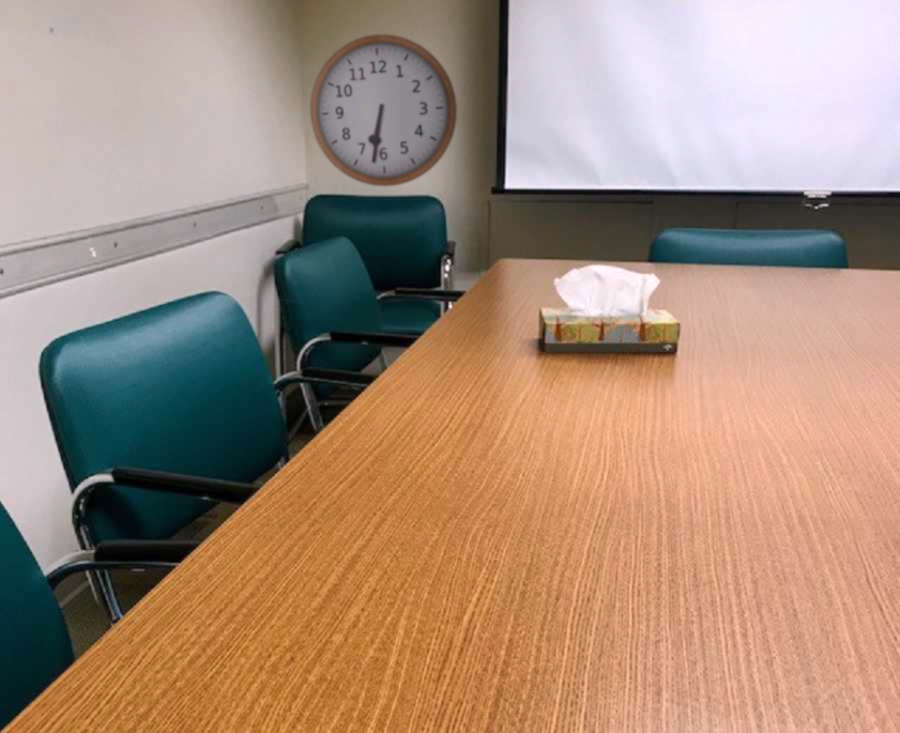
6:32
